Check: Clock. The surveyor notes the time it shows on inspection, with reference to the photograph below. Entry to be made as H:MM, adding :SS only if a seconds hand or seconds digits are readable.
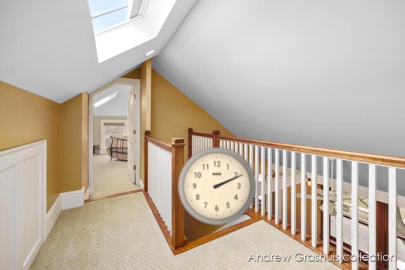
2:11
